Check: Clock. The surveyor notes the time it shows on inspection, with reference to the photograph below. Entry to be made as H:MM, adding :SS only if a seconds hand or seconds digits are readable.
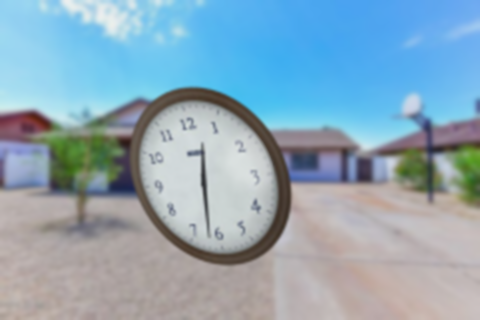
12:32
